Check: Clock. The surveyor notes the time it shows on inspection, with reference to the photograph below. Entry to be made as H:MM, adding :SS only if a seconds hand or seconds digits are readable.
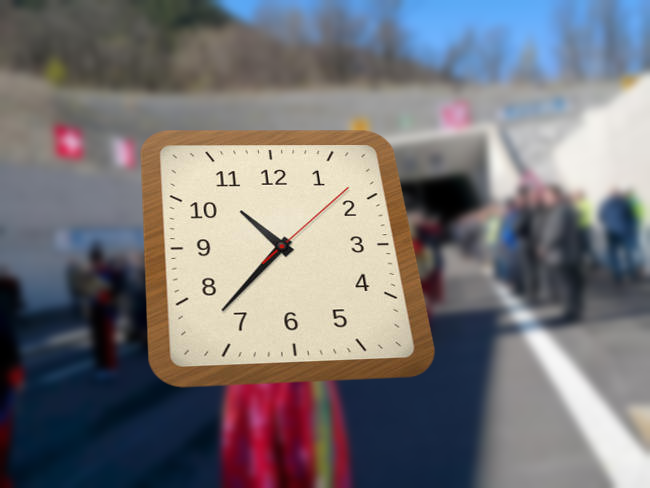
10:37:08
